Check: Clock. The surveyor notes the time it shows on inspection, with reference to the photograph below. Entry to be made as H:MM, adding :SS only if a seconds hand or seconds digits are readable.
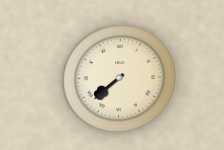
7:38
